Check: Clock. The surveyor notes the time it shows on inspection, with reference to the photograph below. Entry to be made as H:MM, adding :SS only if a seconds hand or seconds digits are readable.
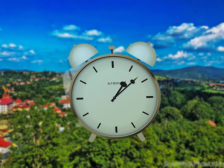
1:08
